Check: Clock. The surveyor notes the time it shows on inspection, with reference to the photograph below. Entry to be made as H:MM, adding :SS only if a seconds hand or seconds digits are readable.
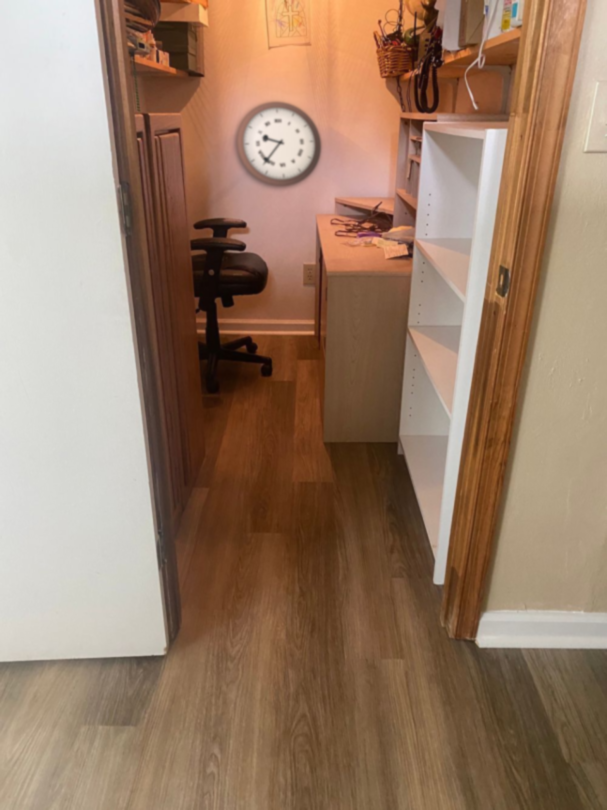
9:37
